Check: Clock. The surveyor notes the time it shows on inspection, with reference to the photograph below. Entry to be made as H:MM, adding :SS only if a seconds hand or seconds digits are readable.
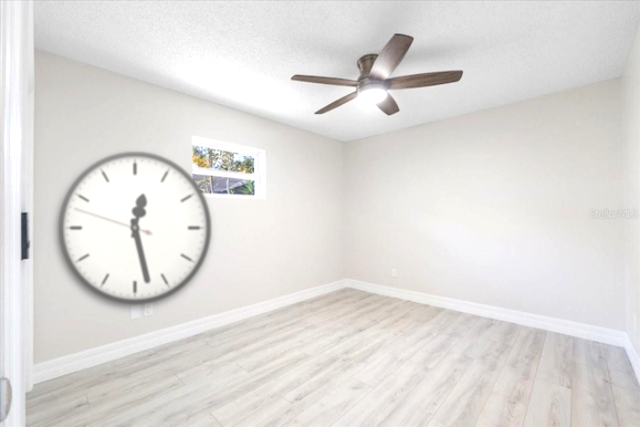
12:27:48
